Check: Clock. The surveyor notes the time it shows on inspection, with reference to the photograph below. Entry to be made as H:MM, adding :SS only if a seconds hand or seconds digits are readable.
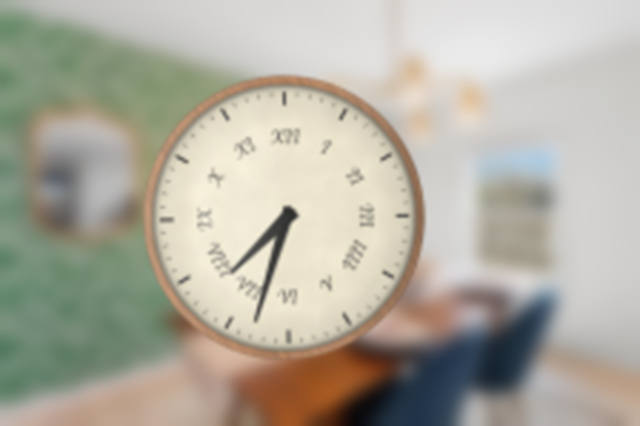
7:33
